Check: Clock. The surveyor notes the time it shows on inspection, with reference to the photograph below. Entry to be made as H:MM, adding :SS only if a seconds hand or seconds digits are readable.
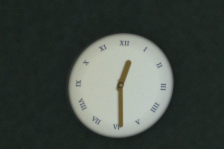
12:29
